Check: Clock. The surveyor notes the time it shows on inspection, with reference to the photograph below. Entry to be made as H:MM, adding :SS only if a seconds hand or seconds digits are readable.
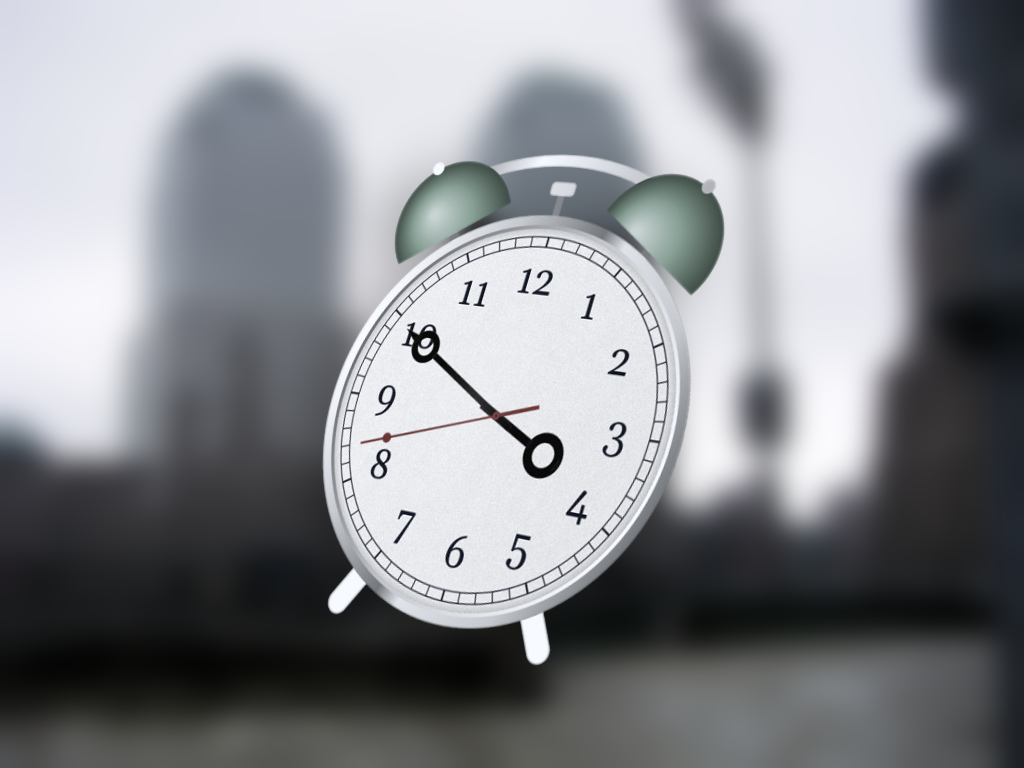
3:49:42
